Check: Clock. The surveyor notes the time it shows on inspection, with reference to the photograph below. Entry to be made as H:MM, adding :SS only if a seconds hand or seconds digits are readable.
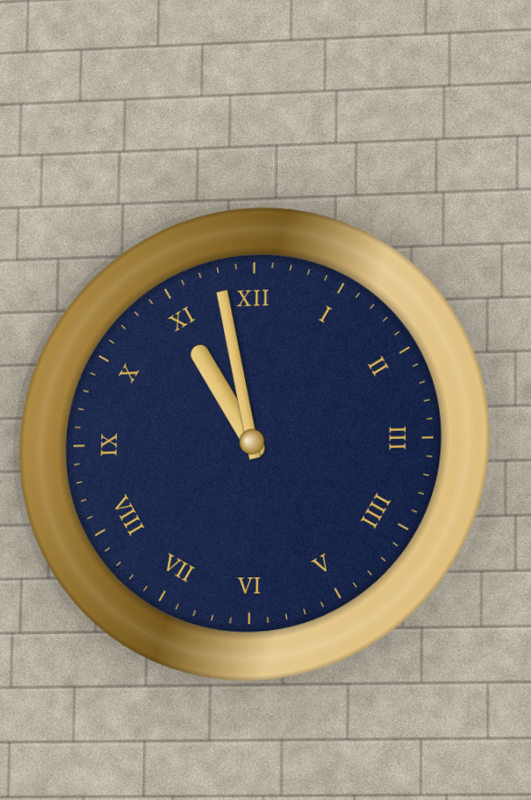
10:58
